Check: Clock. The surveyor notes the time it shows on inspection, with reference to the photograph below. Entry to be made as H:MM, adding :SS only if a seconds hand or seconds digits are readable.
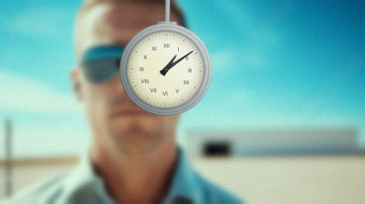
1:09
